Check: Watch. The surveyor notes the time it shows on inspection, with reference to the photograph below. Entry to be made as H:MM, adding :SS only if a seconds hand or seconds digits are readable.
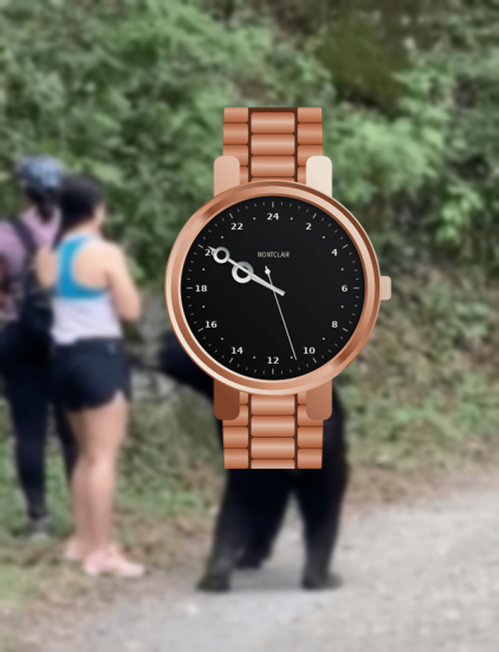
19:50:27
